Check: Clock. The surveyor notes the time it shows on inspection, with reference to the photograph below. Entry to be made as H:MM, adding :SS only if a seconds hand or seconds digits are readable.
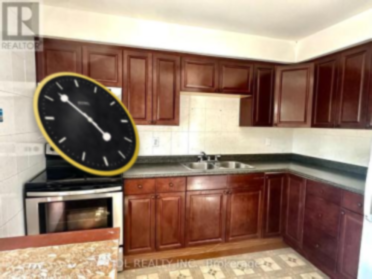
4:53
